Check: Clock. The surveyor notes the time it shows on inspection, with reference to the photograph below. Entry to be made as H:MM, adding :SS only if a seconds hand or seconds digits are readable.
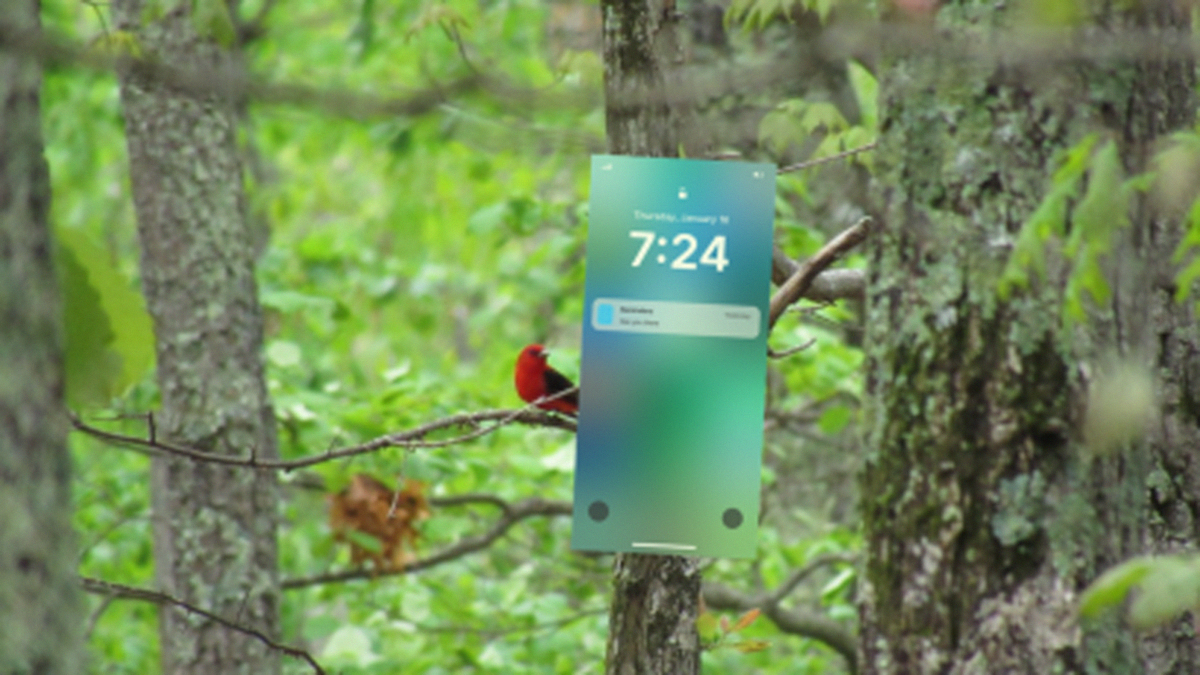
7:24
